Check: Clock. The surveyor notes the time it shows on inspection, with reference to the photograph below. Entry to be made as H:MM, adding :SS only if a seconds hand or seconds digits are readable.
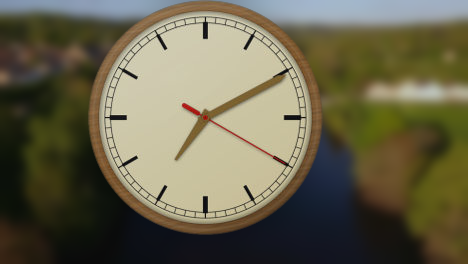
7:10:20
